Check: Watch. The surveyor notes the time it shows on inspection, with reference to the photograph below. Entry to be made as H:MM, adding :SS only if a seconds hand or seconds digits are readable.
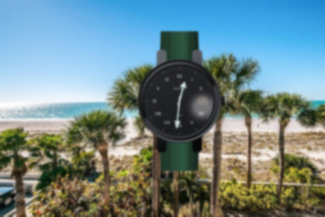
12:31
